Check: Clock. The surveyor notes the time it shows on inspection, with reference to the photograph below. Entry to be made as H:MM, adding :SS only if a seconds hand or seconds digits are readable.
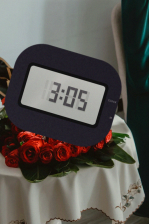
3:05
